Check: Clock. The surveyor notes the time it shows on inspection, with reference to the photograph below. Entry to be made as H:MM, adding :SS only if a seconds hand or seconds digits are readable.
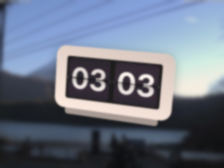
3:03
